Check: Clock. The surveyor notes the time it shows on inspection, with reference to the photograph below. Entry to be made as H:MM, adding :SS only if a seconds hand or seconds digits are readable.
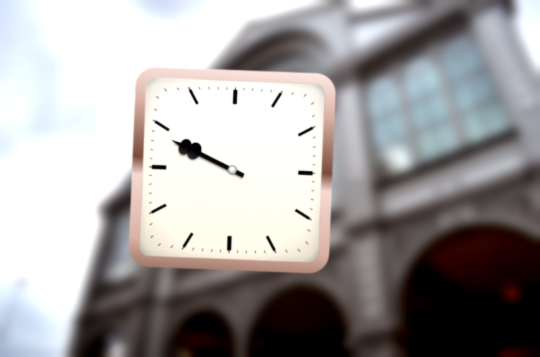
9:49
